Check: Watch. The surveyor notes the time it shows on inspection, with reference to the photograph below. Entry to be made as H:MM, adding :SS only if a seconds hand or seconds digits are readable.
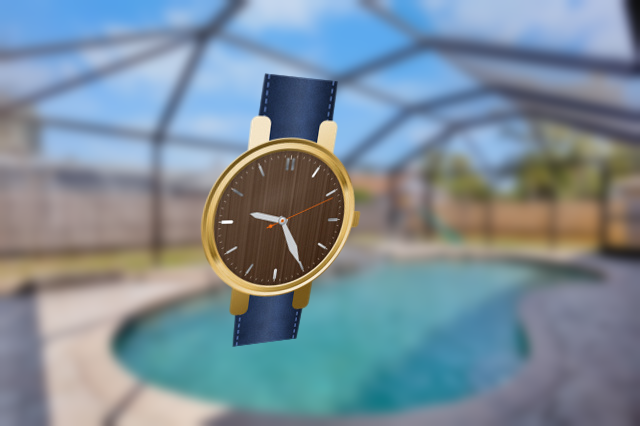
9:25:11
